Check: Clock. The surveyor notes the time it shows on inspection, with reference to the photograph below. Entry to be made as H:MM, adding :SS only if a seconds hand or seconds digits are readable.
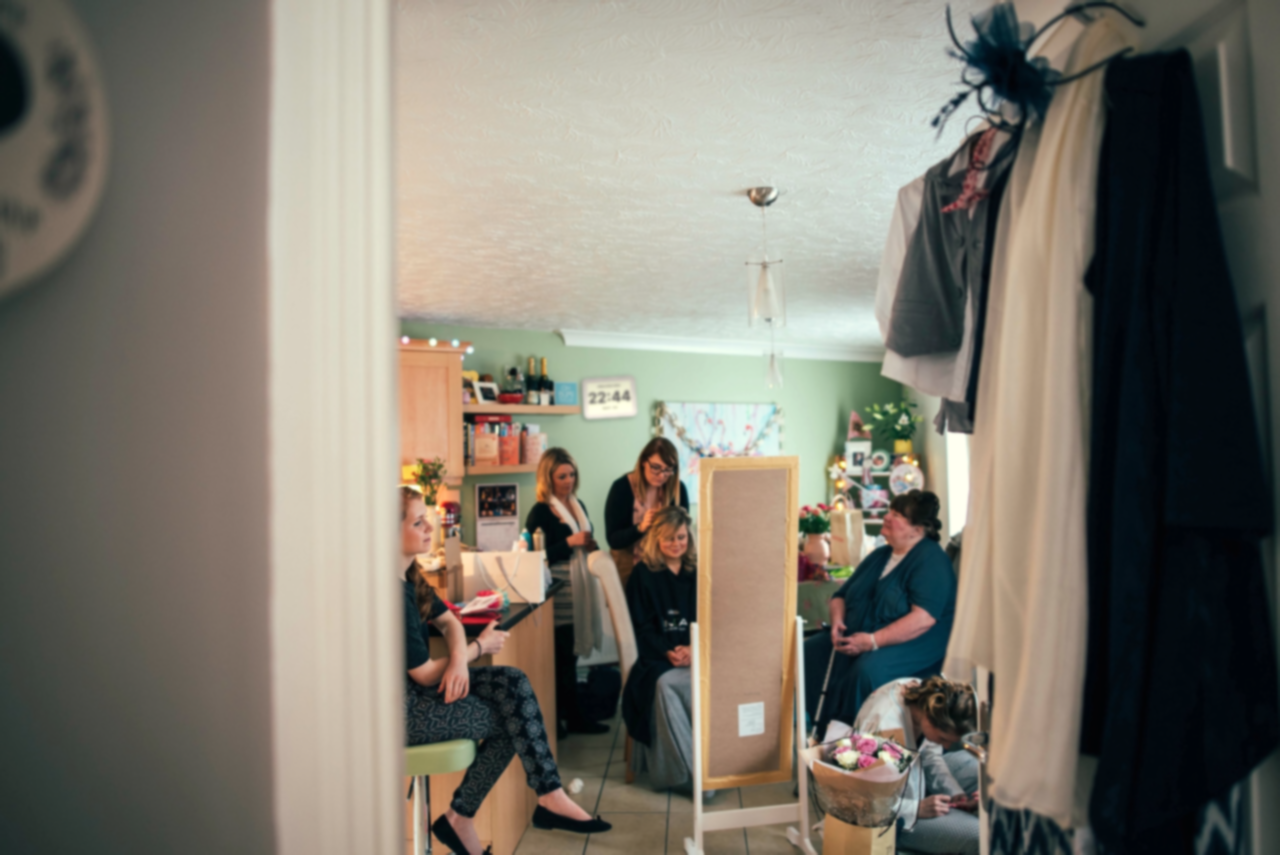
22:44
